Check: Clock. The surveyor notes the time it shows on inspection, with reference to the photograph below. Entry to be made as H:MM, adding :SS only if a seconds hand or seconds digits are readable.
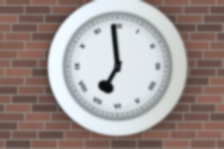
6:59
